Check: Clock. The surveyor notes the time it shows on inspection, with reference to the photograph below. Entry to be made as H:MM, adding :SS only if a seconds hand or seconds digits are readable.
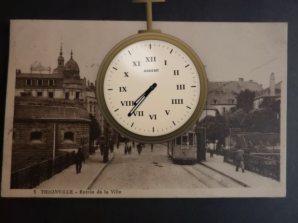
7:37
